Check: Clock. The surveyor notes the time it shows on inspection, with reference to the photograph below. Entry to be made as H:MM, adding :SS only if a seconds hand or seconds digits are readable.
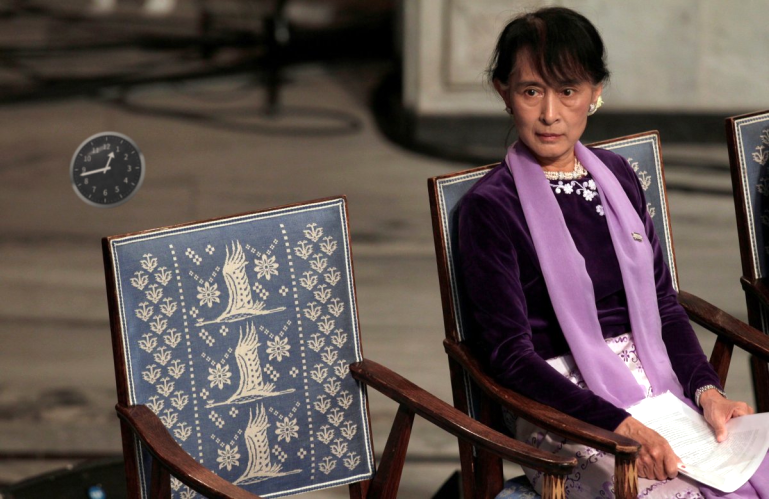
12:43
